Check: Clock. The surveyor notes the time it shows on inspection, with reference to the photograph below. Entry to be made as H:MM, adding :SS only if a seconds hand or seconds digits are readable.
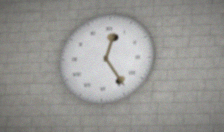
12:24
